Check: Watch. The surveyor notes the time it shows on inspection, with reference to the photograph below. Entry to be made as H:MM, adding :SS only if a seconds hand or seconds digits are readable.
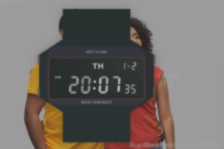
20:07:35
